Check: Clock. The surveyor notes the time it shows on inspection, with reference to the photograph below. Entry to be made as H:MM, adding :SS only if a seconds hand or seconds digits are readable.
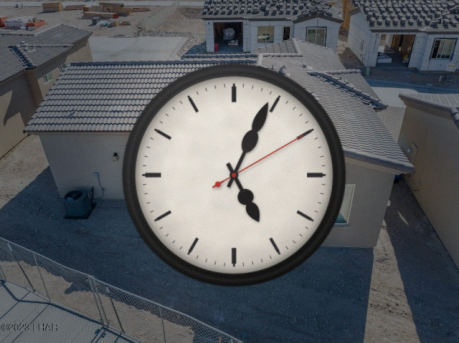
5:04:10
